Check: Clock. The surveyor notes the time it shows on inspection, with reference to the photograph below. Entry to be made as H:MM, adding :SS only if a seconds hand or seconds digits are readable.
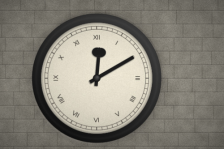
12:10
